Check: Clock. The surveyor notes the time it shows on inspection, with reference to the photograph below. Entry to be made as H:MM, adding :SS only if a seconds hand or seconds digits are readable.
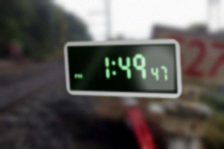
1:49:47
